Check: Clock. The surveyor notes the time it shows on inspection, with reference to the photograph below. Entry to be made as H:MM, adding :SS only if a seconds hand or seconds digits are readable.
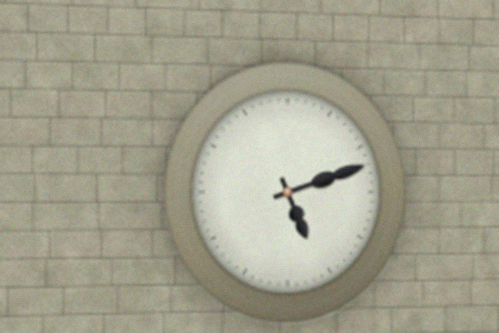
5:12
